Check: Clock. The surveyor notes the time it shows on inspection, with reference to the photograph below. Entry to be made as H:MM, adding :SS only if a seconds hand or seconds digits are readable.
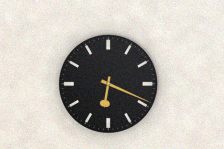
6:19
